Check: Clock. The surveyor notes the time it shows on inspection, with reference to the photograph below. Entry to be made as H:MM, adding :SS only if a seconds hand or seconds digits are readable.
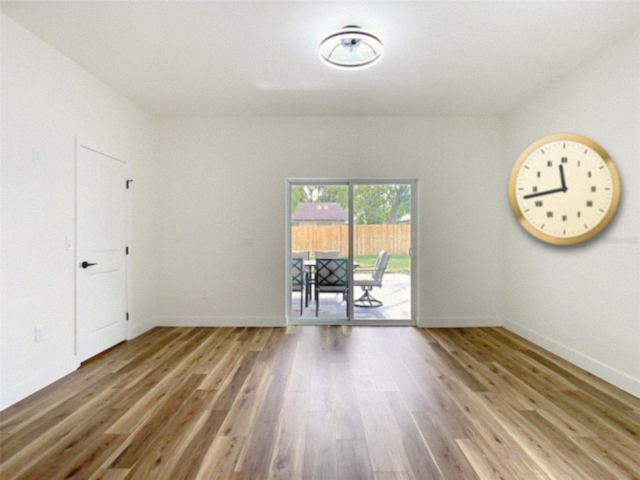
11:43
